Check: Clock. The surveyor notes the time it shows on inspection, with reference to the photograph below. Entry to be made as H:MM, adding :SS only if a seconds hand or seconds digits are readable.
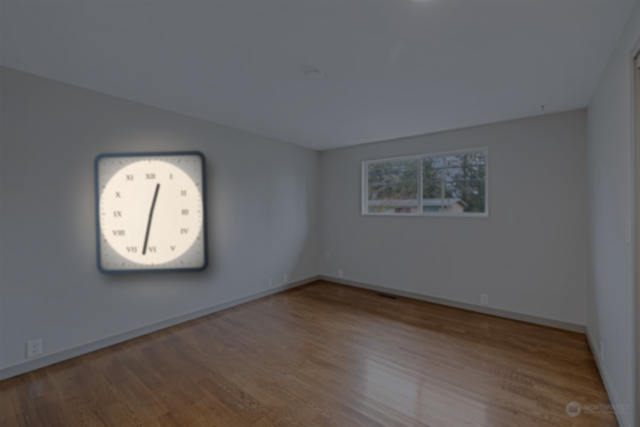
12:32
